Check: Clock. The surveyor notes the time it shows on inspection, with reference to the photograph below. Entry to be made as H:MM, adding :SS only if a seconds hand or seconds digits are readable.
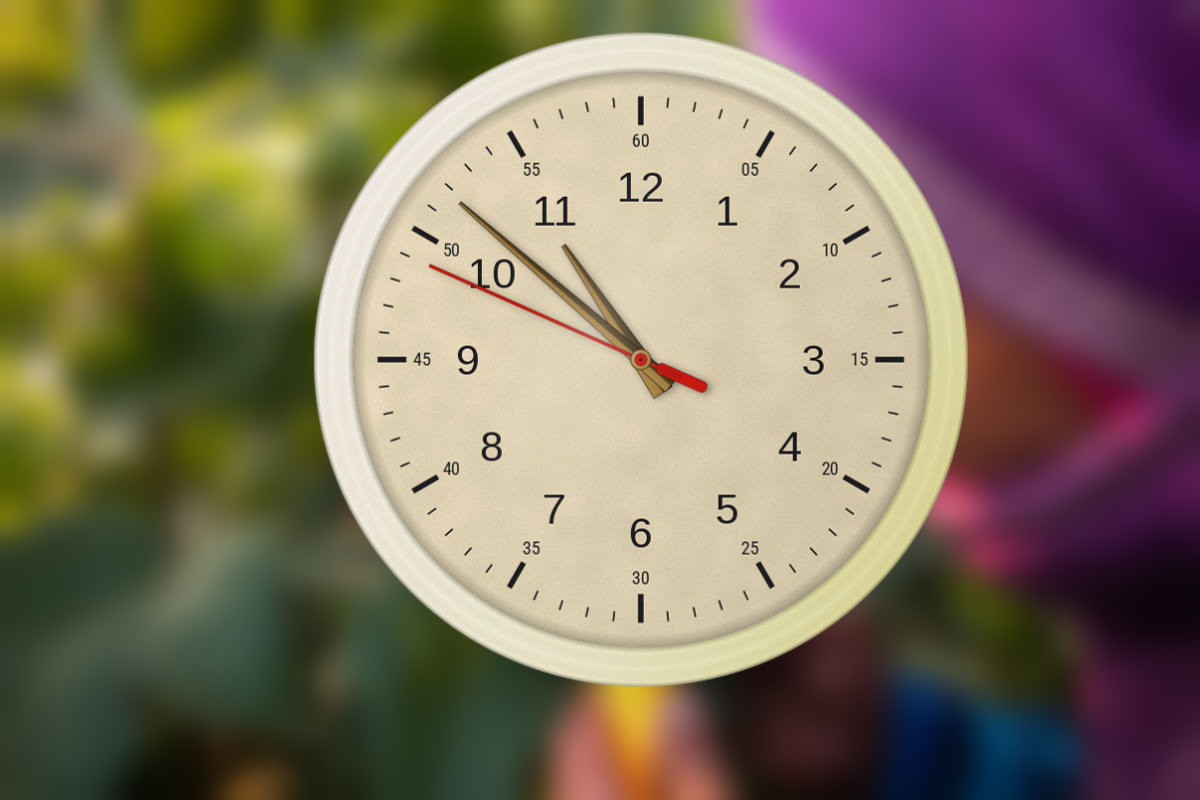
10:51:49
